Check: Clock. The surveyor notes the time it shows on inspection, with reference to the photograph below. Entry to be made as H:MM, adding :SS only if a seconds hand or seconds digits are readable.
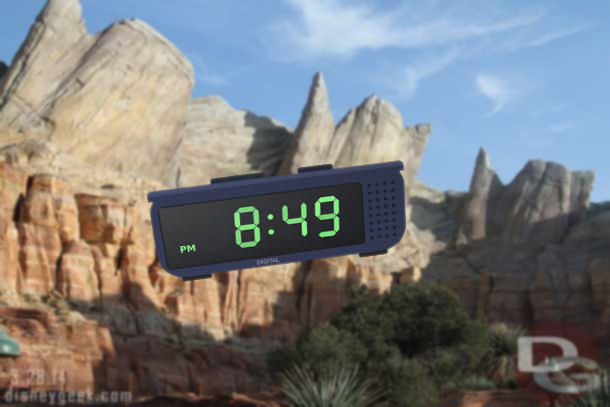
8:49
